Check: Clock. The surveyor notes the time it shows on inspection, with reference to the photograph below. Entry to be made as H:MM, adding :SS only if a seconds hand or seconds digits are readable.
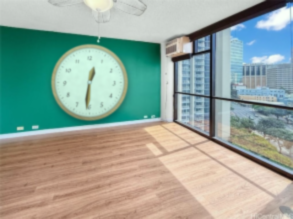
12:31
